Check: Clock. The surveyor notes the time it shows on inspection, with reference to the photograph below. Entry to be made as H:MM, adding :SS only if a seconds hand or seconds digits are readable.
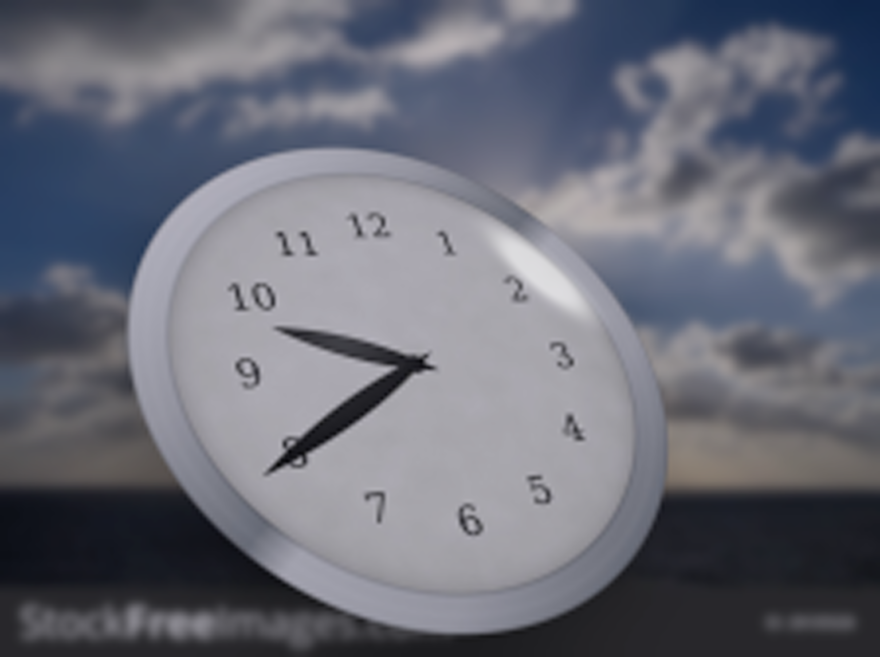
9:40
